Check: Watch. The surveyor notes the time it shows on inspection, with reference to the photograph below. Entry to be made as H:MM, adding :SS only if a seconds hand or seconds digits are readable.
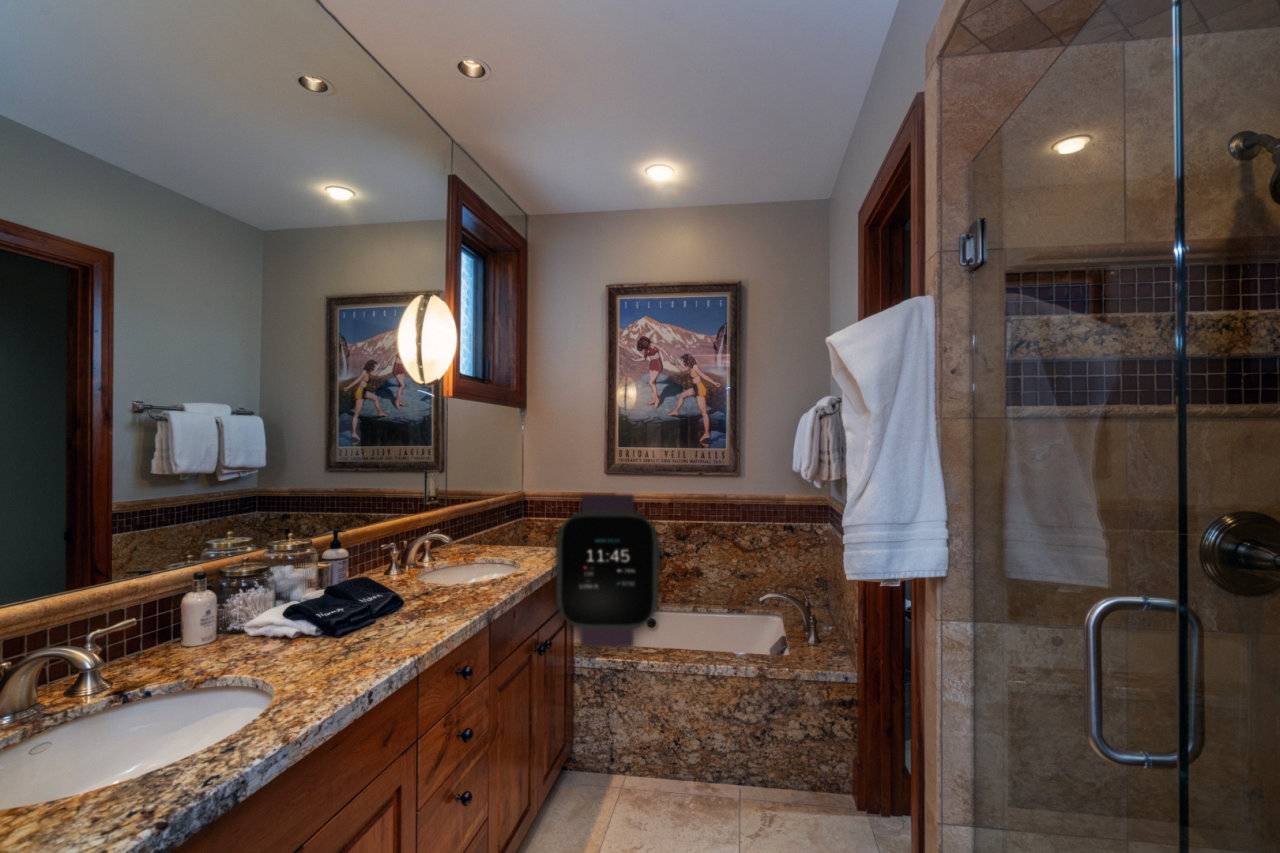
11:45
